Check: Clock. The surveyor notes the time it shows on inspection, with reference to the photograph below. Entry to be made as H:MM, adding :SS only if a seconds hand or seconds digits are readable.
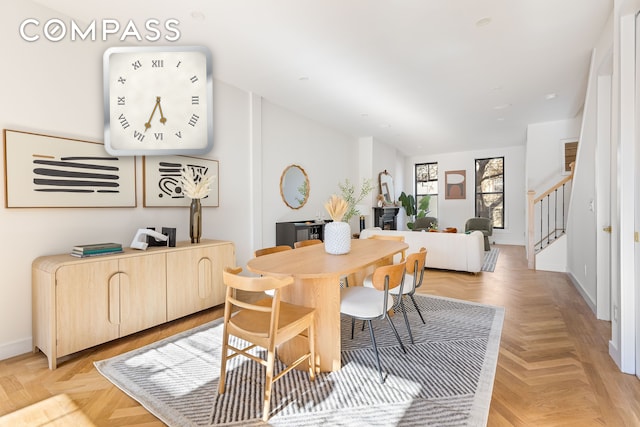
5:34
